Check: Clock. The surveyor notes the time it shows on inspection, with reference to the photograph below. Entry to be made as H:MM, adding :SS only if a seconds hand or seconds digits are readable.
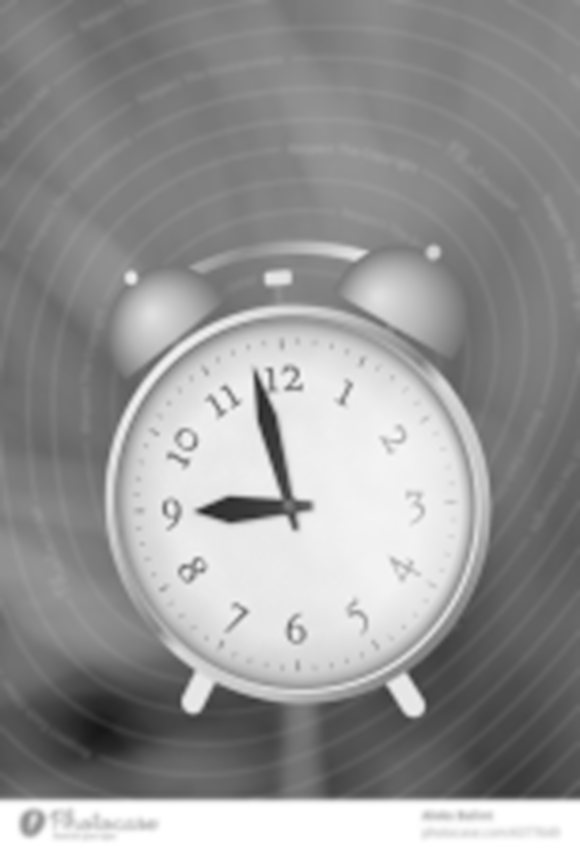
8:58
